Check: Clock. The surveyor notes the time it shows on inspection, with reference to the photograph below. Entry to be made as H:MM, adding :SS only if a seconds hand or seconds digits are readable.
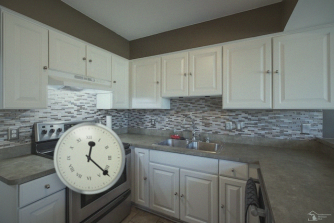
12:22
